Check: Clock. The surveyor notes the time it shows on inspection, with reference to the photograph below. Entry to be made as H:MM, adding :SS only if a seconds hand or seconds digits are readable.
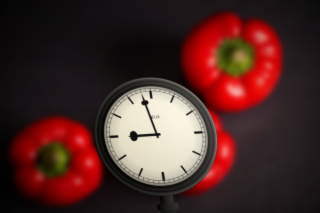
8:58
